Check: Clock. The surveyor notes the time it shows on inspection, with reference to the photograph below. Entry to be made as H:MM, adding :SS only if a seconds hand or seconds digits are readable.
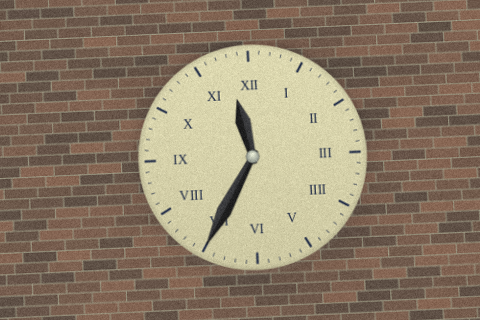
11:35
